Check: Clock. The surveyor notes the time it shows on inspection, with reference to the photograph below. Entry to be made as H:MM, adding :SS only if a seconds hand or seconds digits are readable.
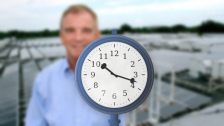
10:18
